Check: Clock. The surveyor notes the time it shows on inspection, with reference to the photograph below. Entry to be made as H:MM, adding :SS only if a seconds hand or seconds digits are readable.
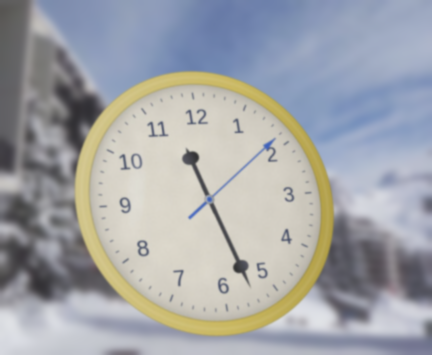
11:27:09
